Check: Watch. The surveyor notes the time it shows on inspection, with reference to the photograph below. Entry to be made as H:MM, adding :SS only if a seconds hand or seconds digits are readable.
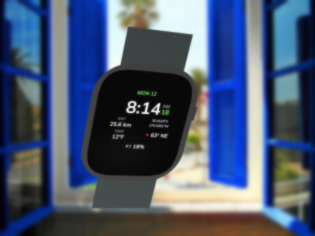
8:14
